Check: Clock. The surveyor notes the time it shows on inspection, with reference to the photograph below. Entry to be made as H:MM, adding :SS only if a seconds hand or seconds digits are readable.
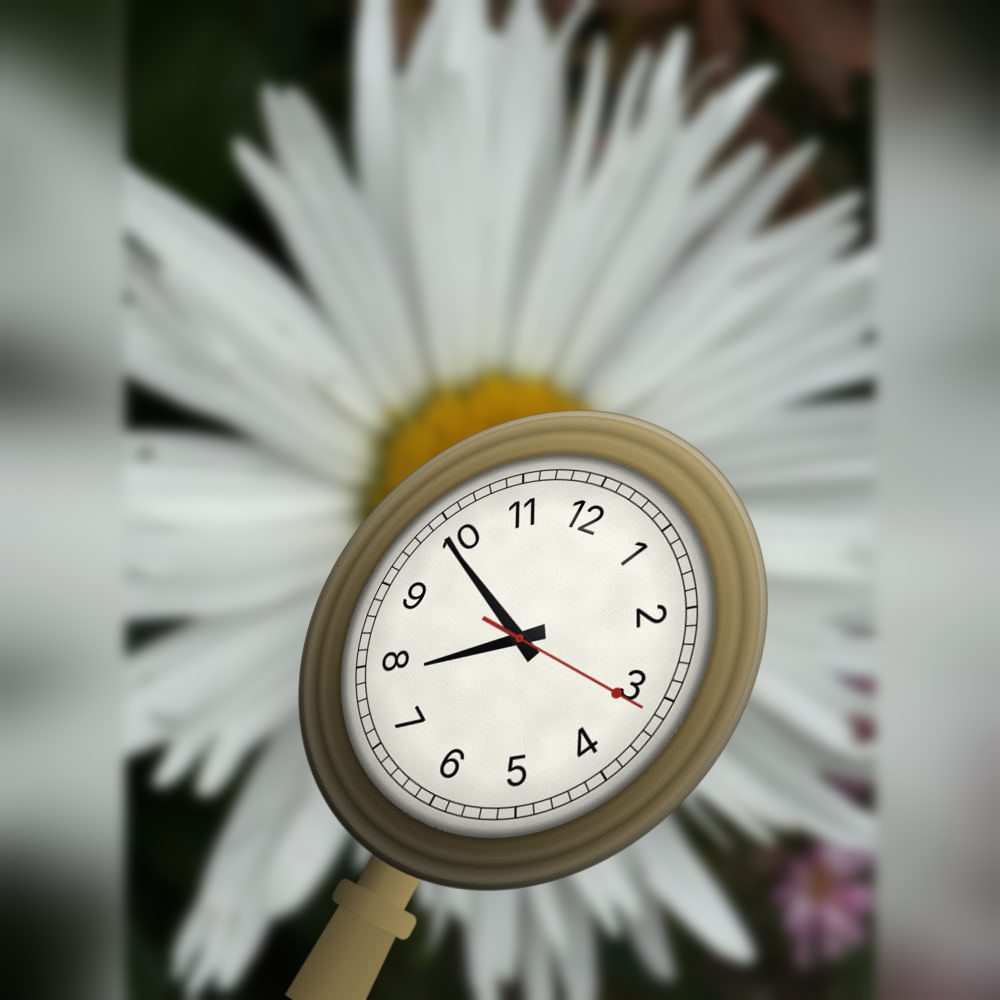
7:49:16
